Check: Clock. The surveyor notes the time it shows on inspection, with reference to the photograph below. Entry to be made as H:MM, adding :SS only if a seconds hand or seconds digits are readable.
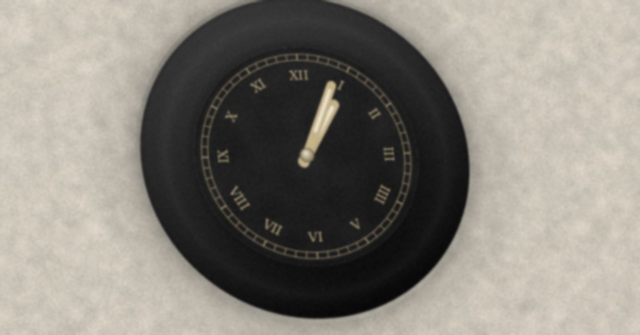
1:04
